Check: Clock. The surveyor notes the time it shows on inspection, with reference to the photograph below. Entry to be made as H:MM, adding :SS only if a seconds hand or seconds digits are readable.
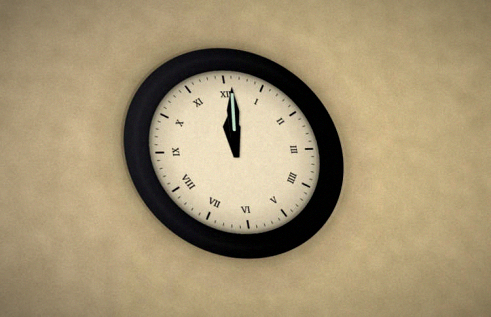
12:01
